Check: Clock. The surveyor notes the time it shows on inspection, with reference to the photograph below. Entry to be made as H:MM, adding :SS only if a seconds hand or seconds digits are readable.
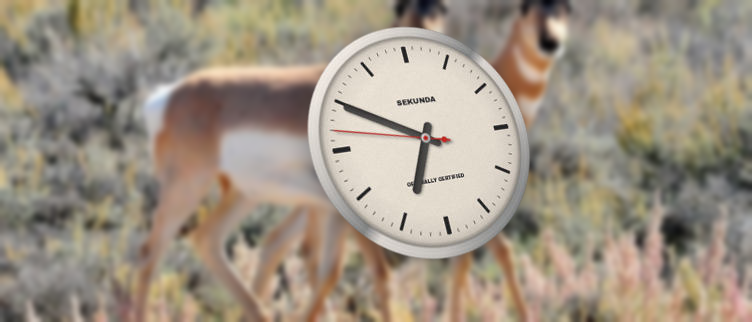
6:49:47
